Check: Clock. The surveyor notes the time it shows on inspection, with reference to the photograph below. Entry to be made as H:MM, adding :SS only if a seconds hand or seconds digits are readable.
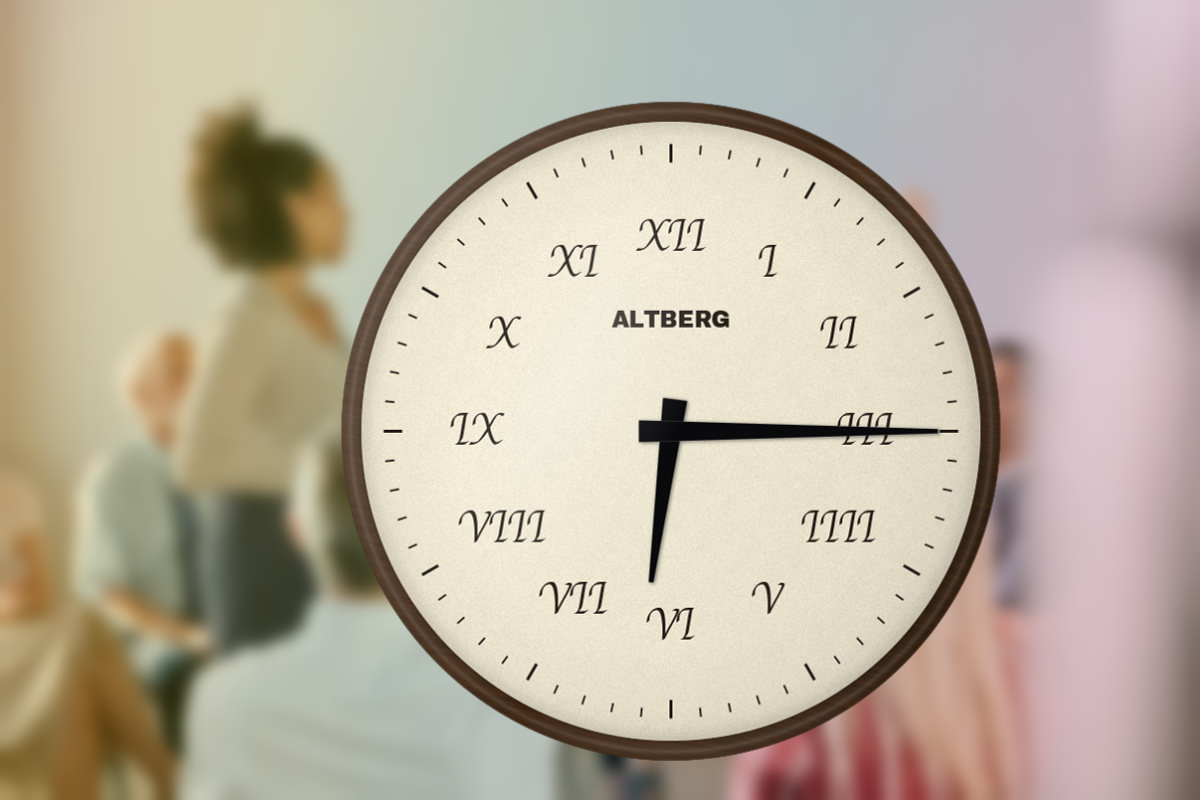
6:15
